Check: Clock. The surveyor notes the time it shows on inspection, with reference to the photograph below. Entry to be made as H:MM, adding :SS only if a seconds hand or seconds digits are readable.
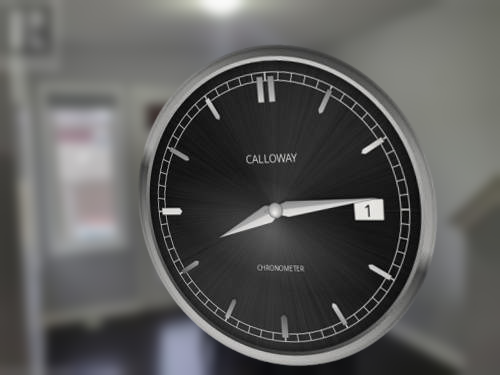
8:14
